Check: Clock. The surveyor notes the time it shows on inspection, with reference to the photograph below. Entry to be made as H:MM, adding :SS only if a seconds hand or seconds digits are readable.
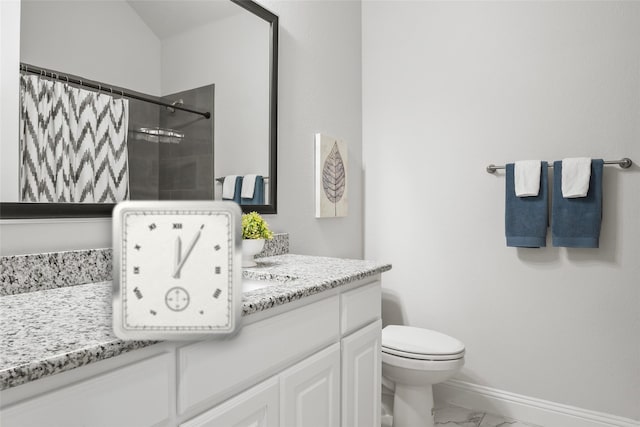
12:05
